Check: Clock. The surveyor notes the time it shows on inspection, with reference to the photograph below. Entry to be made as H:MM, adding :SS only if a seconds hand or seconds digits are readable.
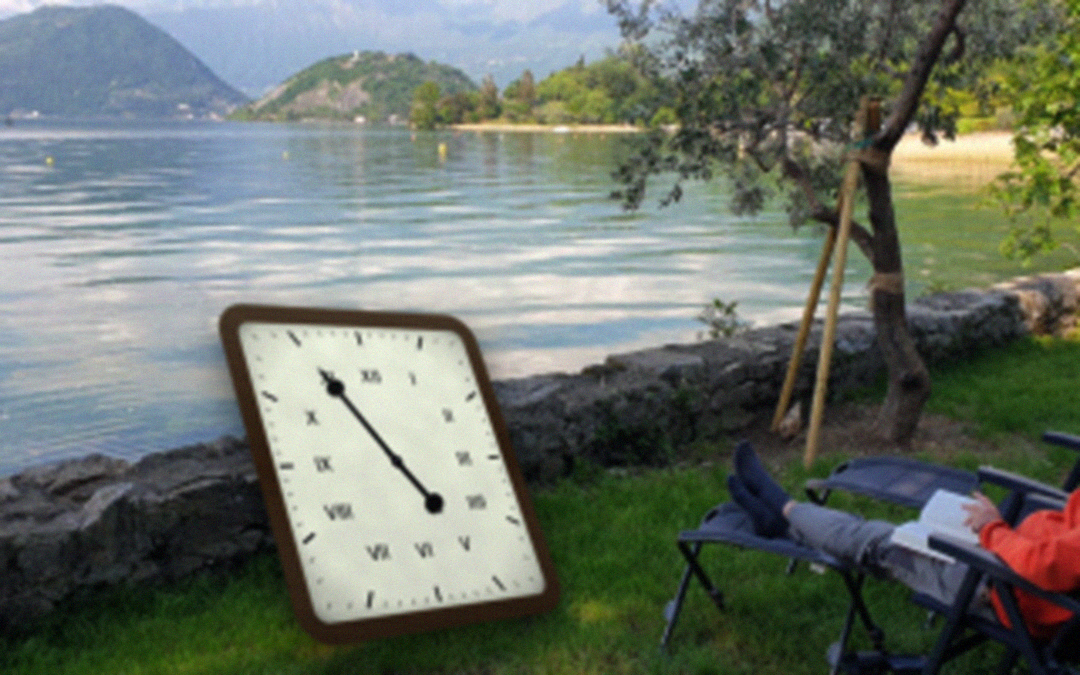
4:55
